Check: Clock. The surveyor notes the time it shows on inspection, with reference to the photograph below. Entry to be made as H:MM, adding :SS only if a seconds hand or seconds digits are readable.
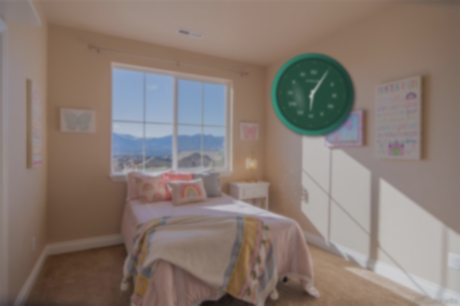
6:05
